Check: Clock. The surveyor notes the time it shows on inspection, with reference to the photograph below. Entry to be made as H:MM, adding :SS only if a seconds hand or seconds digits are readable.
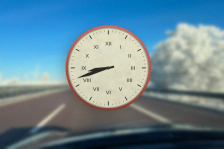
8:42
